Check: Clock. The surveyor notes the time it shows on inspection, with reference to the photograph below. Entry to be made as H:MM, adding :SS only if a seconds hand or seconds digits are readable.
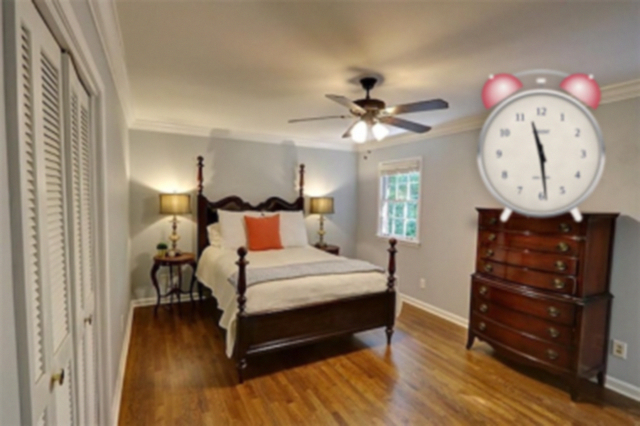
11:29
